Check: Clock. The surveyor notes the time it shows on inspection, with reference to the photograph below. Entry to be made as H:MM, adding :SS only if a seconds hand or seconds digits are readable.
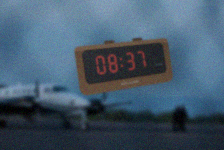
8:37
